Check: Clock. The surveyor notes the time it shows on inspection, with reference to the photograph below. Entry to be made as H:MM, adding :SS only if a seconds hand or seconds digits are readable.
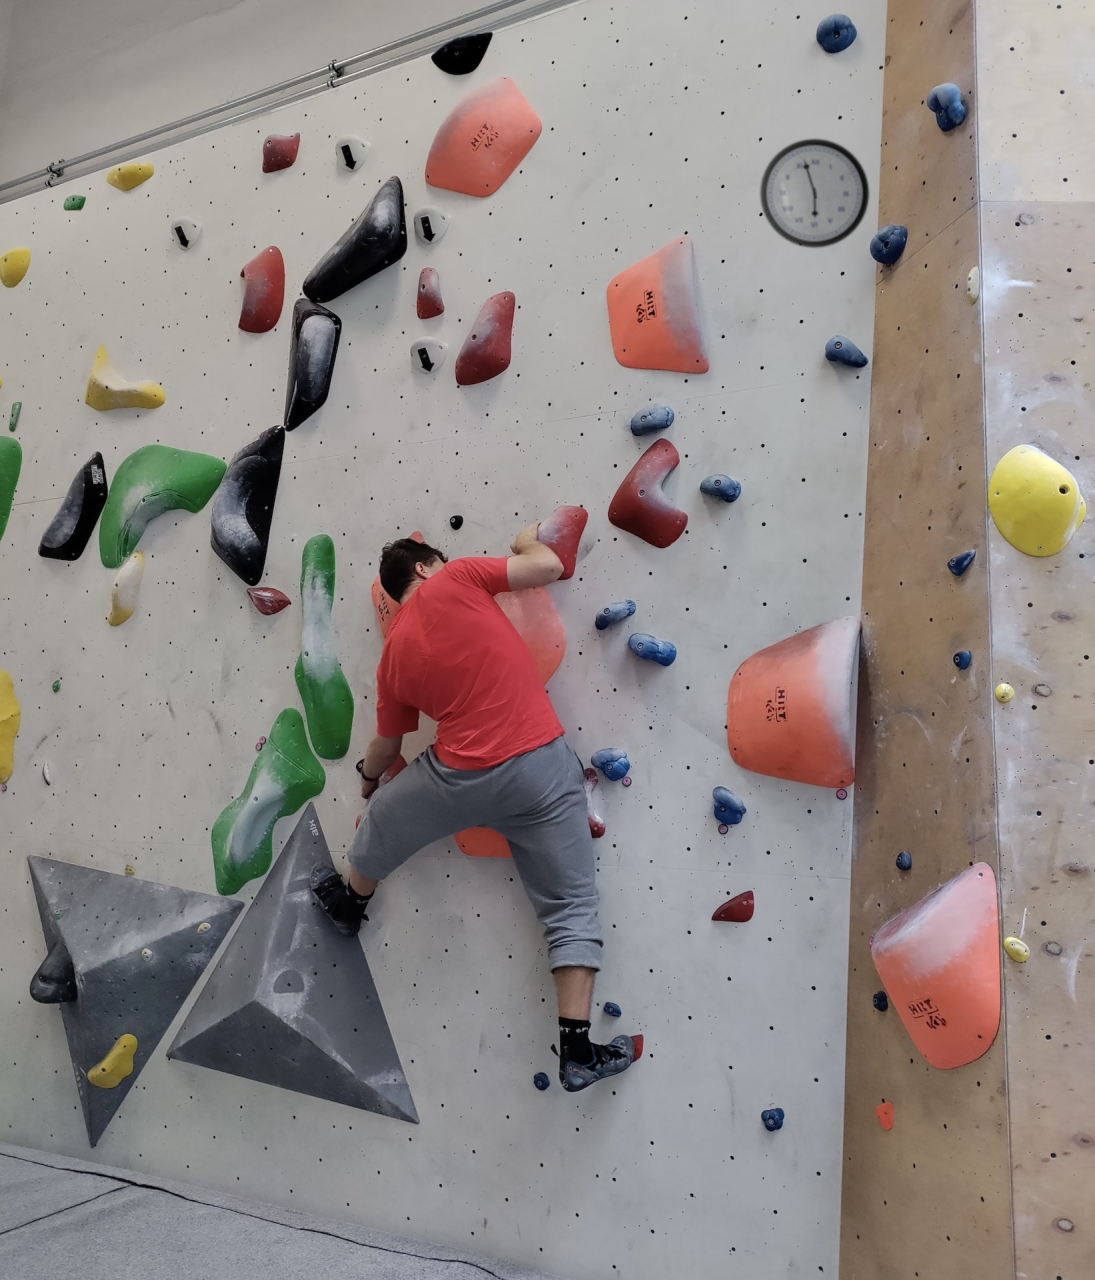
5:57
